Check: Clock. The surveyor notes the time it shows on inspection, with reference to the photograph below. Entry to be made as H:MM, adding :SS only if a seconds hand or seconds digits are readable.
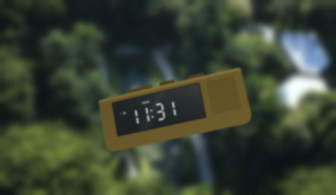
11:31
